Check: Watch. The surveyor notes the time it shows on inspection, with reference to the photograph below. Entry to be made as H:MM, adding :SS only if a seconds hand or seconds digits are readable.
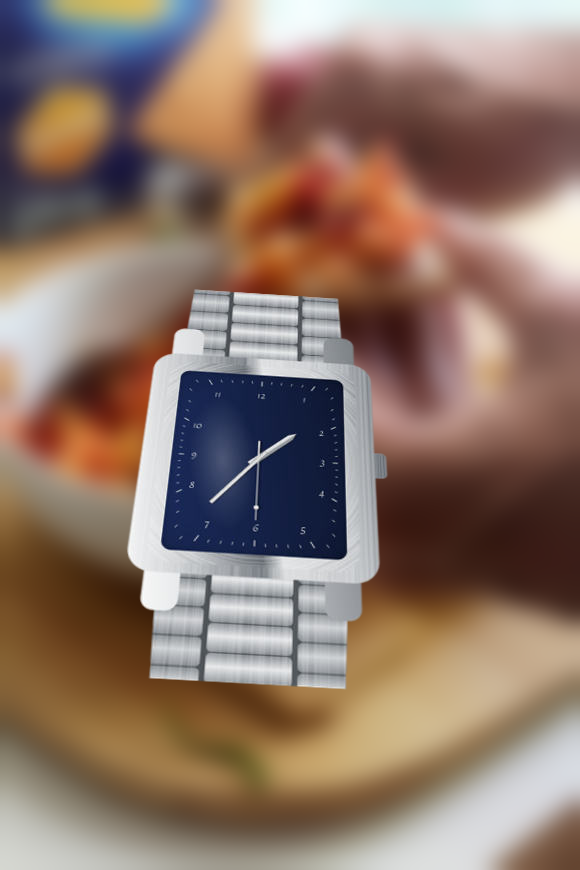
1:36:30
